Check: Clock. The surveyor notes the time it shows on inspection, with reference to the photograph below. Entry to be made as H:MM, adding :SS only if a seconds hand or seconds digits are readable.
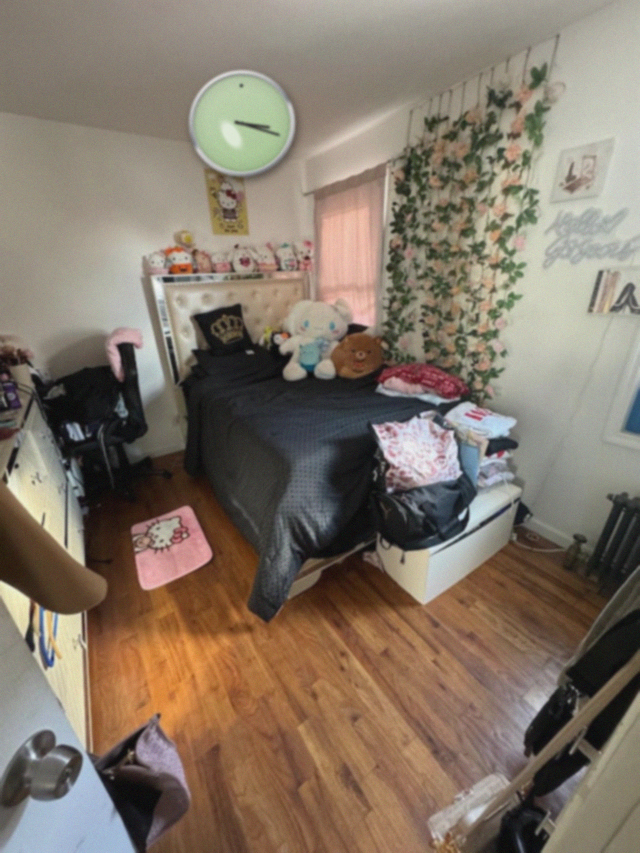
3:18
